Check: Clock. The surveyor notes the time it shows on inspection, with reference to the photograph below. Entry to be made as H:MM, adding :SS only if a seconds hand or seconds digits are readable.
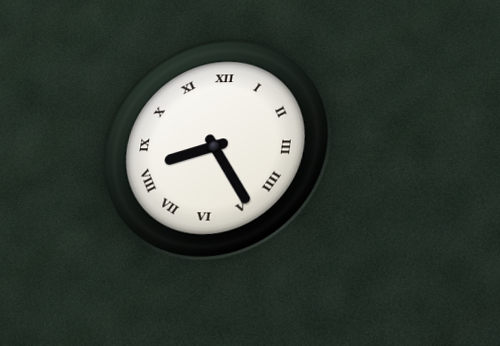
8:24
